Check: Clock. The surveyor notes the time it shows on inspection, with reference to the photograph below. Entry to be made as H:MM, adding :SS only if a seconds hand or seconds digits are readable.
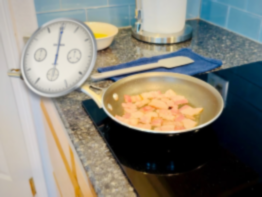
5:59
